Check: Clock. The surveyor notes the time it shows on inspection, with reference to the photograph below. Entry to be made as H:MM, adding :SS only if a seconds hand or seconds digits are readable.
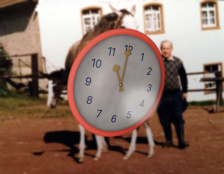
11:00
